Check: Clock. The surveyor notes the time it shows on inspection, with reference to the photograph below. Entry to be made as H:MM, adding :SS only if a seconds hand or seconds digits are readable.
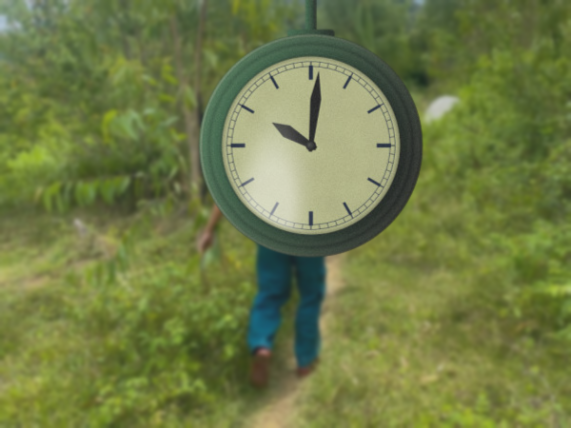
10:01
